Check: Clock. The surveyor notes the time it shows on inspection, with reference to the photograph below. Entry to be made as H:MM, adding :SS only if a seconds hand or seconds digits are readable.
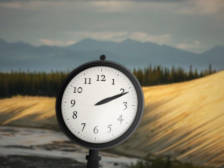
2:11
